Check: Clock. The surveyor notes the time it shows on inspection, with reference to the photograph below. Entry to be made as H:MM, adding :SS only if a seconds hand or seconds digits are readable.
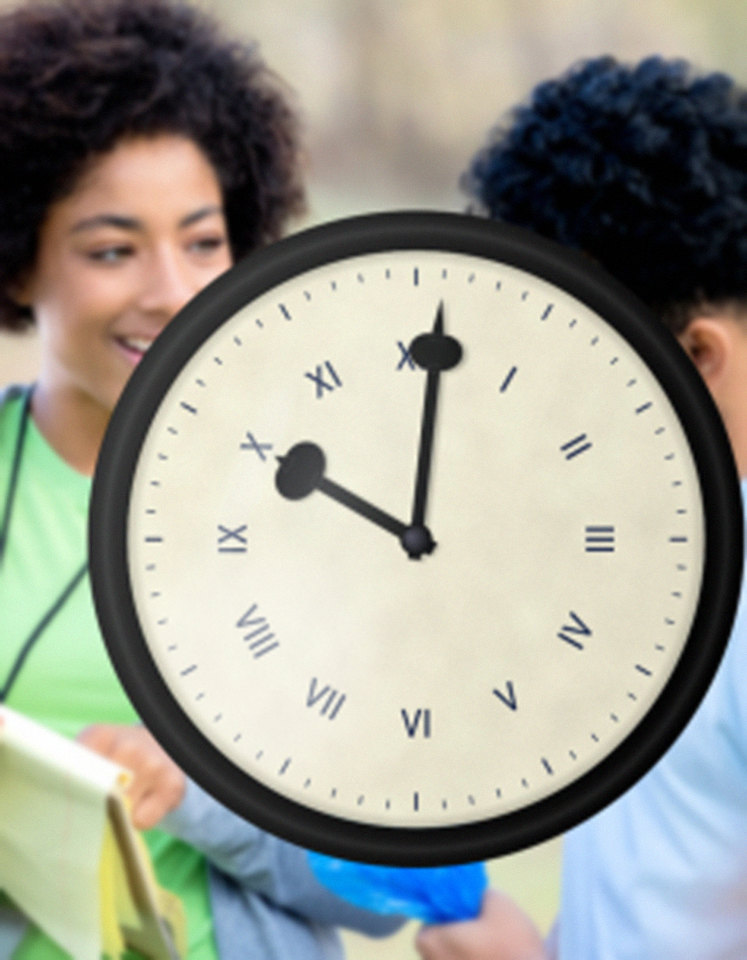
10:01
